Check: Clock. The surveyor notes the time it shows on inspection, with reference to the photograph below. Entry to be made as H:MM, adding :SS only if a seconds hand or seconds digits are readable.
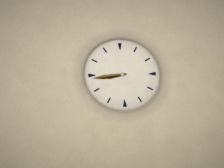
8:44
